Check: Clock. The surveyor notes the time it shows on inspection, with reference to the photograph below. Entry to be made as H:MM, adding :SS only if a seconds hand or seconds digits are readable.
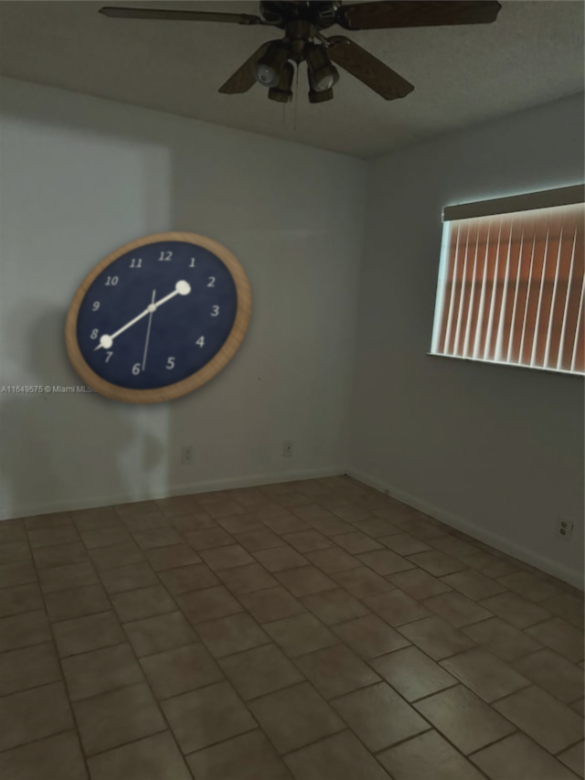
1:37:29
